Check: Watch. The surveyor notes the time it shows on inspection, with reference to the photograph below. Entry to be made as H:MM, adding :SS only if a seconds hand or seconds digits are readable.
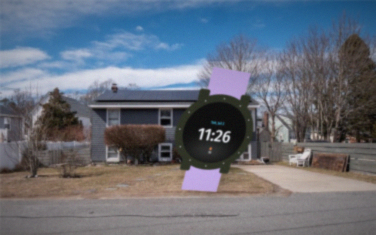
11:26
